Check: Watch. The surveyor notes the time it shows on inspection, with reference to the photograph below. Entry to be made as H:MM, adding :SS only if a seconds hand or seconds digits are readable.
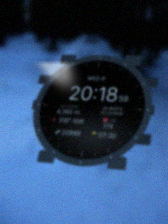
20:18
